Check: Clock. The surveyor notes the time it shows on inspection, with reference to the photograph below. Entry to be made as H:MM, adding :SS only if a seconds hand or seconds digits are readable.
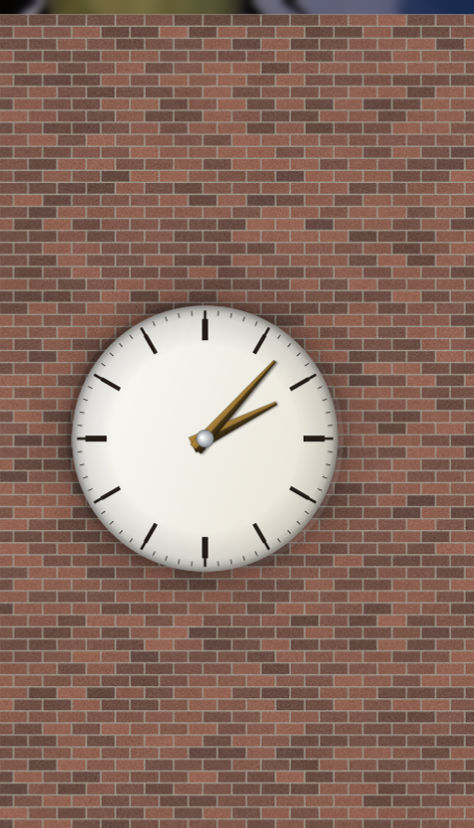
2:07
